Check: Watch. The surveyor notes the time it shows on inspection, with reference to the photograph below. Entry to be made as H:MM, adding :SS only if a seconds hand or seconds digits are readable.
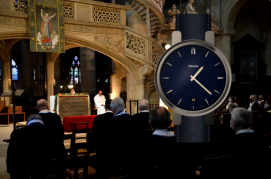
1:22
